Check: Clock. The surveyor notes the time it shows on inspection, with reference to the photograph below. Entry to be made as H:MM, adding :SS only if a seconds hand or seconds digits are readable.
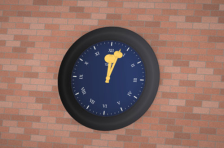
12:03
